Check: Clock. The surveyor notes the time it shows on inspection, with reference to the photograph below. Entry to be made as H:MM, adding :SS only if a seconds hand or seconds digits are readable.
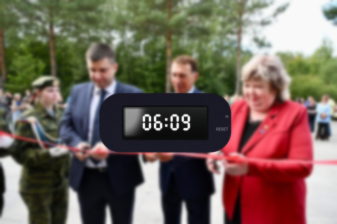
6:09
